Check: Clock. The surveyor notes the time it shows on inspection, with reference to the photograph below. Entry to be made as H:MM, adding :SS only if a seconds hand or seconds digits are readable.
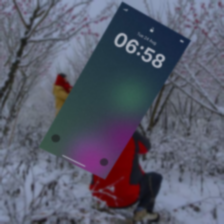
6:58
